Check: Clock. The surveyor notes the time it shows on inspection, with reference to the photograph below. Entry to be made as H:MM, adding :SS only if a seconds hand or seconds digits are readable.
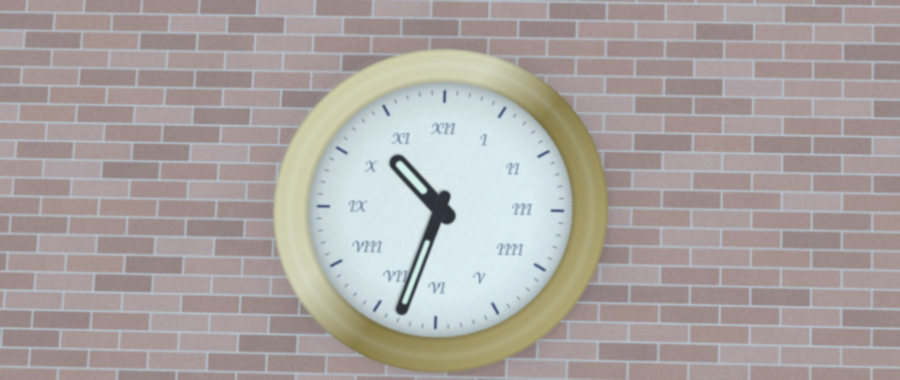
10:33
